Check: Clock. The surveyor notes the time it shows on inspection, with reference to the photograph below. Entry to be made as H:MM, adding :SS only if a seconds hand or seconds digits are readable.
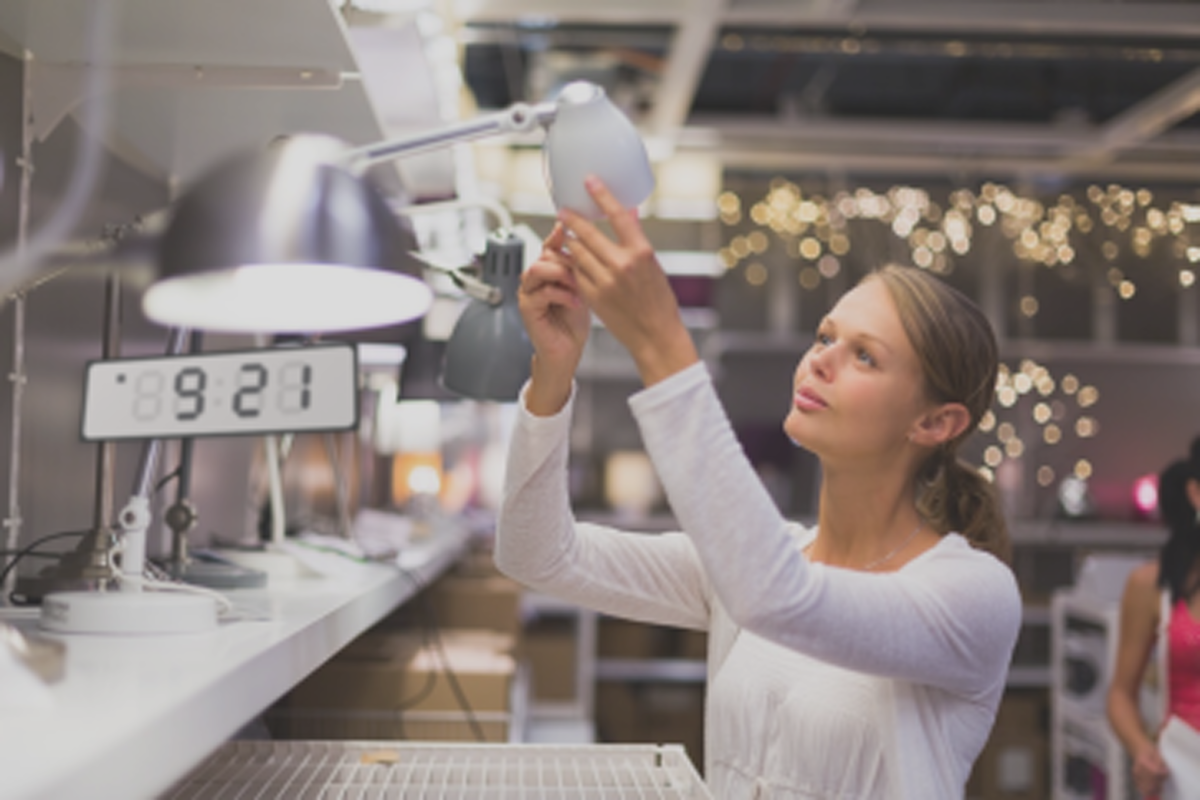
9:21
